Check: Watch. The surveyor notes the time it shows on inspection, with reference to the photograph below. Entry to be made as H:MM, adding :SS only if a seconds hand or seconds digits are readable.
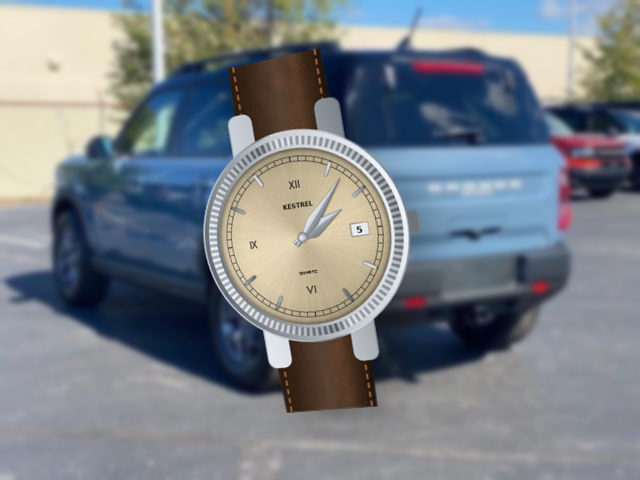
2:07
